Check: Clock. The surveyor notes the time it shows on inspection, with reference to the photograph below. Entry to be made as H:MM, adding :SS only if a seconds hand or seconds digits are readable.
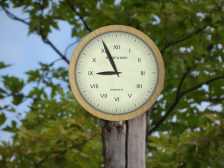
8:56
